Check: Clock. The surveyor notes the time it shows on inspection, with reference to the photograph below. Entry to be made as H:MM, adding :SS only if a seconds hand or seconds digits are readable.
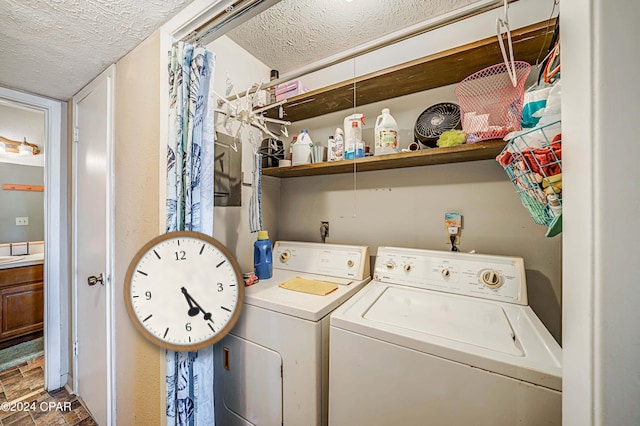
5:24
